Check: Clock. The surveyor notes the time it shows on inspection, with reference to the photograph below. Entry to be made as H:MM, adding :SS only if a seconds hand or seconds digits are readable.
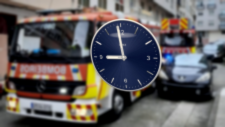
8:59
